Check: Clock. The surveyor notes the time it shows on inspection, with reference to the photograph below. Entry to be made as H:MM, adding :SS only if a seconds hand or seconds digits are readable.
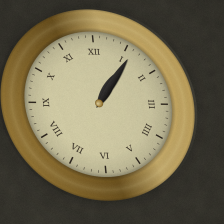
1:06
